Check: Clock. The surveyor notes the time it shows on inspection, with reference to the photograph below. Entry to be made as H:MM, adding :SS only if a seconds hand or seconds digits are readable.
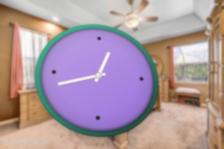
12:42
